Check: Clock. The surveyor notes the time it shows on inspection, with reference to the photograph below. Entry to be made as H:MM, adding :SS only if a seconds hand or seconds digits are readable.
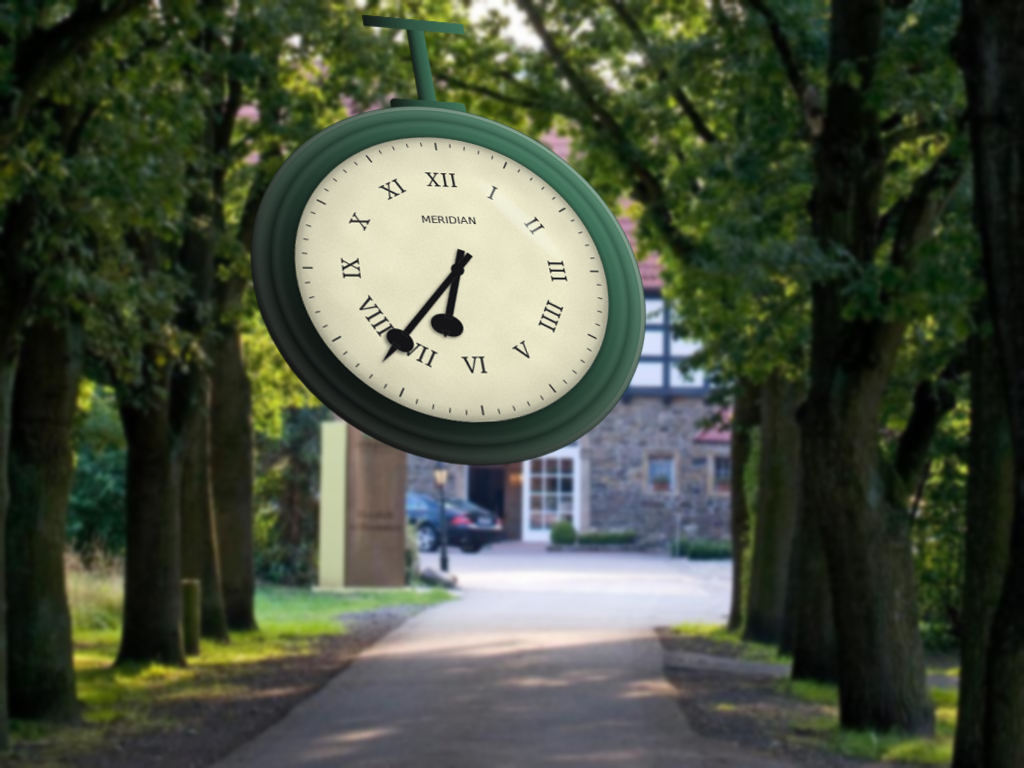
6:37
